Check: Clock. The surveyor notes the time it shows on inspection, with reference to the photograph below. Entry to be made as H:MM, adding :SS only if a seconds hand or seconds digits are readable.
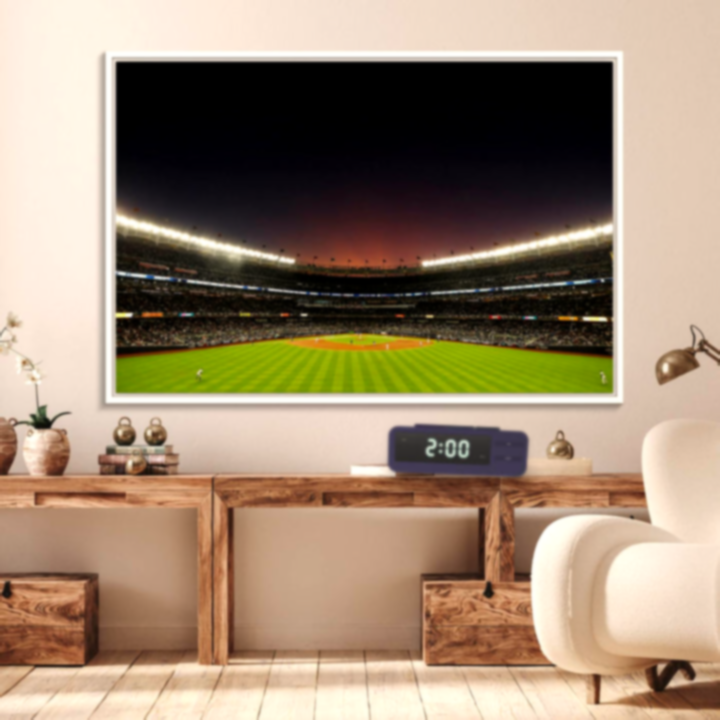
2:00
